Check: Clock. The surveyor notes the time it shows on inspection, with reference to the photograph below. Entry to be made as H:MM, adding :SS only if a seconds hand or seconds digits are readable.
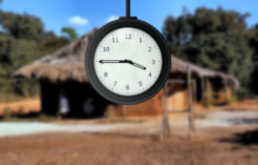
3:45
